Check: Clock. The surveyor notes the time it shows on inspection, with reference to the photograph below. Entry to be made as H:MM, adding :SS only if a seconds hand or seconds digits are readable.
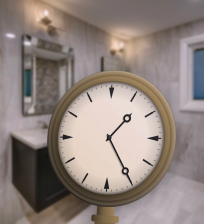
1:25
